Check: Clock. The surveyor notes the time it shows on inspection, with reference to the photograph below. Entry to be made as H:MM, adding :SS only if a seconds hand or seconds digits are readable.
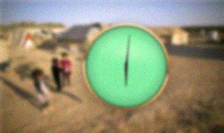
6:01
